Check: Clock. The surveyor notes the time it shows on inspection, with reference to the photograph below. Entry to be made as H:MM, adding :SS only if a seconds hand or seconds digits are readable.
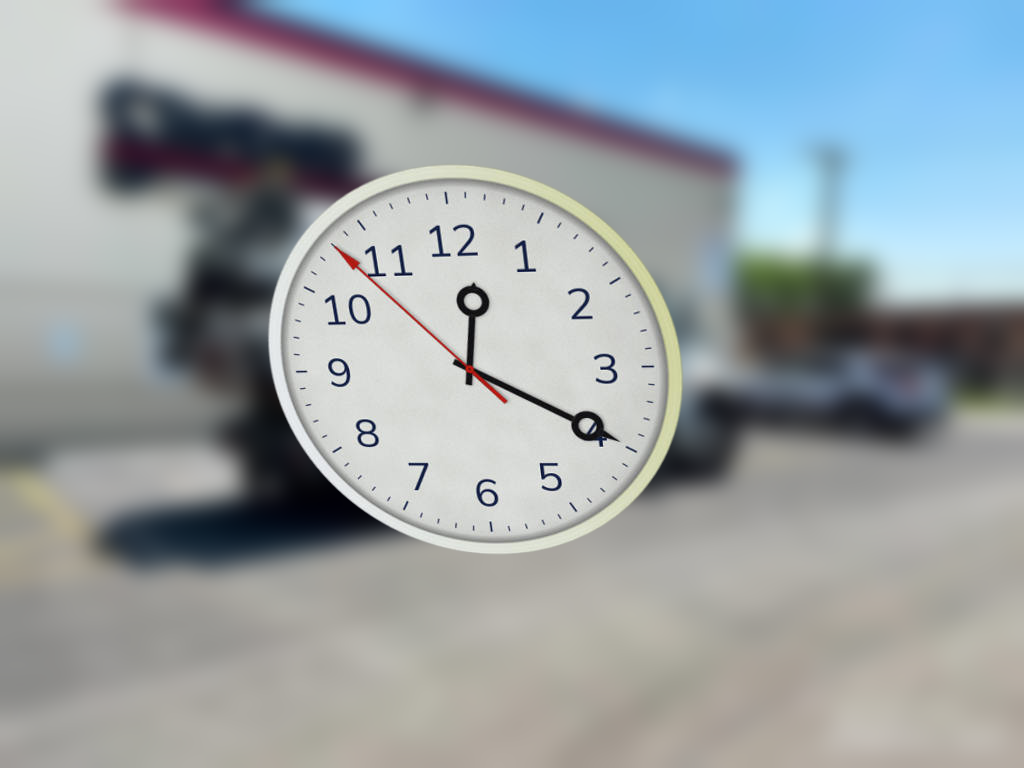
12:19:53
